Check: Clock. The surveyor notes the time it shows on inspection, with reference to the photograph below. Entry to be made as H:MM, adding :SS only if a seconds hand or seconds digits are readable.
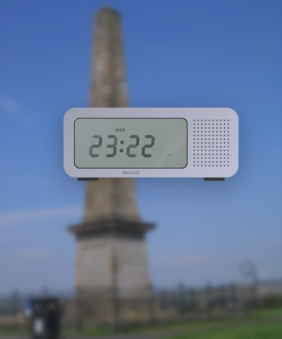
23:22
